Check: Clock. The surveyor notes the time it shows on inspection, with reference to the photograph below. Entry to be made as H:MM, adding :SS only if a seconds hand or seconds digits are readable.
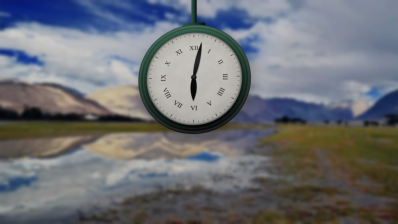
6:02
